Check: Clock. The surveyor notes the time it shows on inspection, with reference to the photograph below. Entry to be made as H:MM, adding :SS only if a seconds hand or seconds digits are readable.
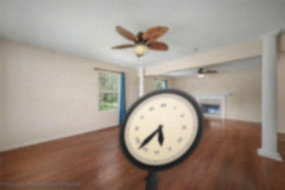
5:37
